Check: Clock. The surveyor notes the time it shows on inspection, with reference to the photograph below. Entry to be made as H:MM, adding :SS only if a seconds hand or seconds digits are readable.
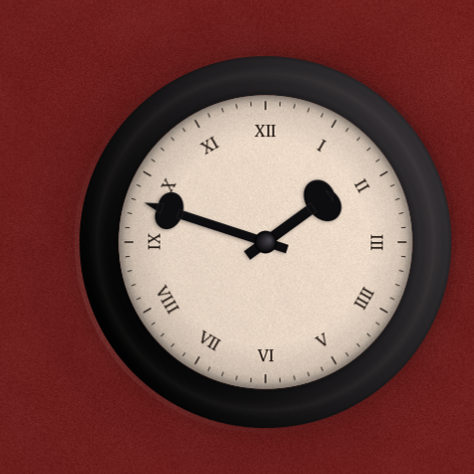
1:48
